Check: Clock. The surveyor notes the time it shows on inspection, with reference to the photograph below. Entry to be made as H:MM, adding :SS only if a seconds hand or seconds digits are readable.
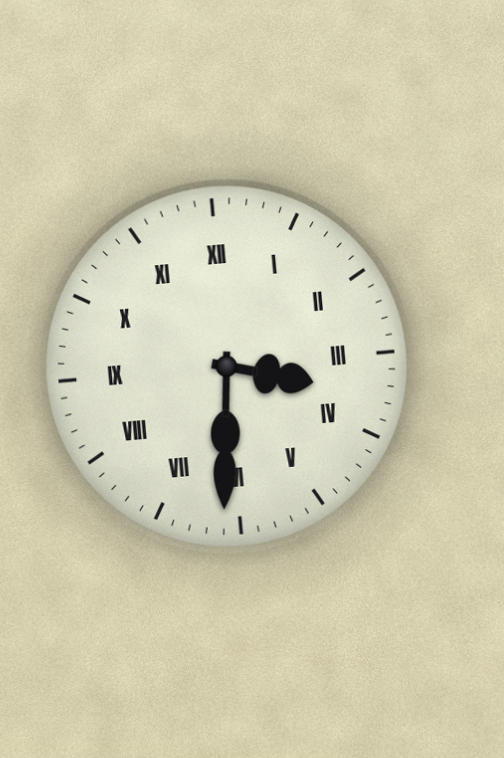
3:31
